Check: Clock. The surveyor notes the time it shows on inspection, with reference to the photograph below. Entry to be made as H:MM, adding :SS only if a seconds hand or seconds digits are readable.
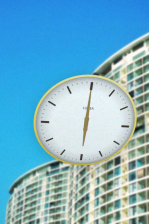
6:00
